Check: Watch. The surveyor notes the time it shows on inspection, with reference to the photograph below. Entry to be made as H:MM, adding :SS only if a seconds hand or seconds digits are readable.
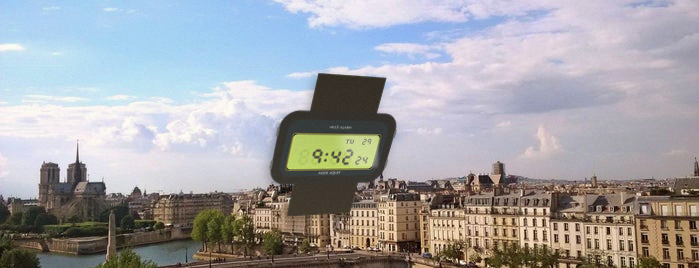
9:42:24
